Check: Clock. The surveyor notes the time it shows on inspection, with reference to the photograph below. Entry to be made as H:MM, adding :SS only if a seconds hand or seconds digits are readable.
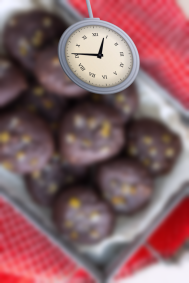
12:46
